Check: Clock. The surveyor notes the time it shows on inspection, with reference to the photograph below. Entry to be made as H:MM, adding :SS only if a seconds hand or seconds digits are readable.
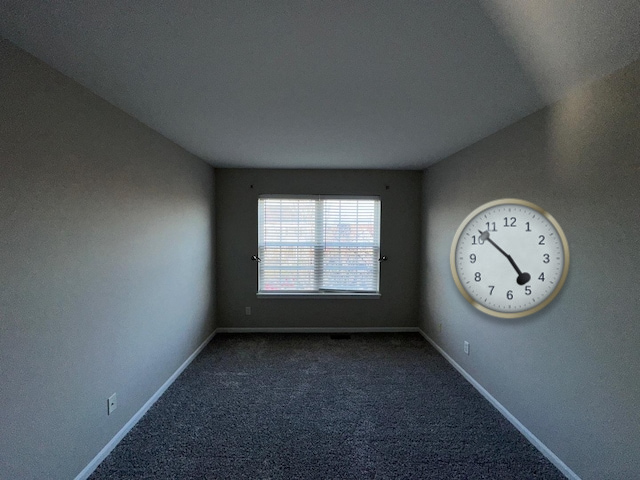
4:52
